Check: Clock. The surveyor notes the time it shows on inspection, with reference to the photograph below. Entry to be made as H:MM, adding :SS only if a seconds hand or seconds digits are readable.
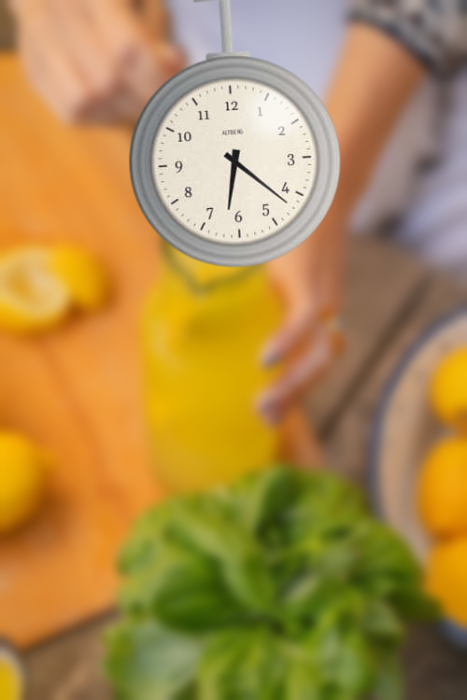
6:22
